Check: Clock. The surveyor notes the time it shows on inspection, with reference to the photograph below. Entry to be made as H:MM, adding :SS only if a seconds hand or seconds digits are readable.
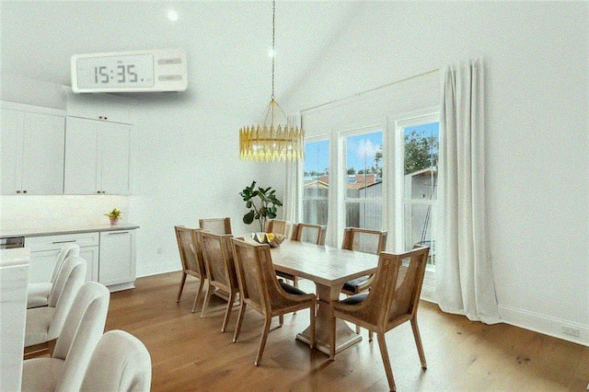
15:35
